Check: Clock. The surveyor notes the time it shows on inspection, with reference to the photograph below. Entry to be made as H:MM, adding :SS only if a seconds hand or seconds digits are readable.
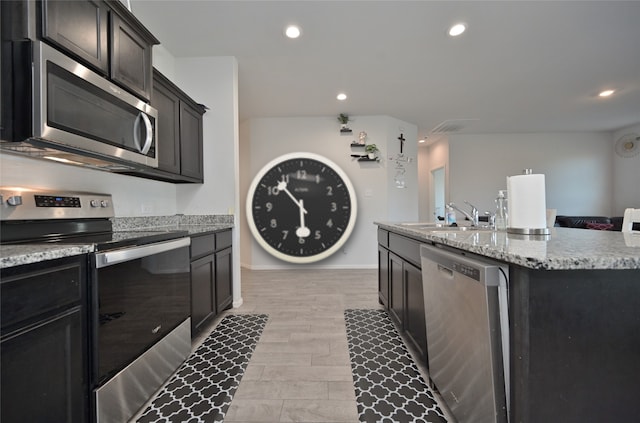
5:53
